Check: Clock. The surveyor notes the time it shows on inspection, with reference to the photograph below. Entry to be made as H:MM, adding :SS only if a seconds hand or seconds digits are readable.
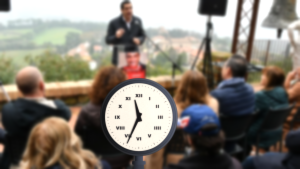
11:34
